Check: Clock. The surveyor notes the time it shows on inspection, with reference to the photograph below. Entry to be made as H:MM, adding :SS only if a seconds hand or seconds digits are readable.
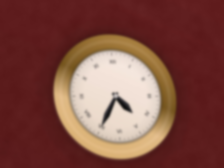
4:35
